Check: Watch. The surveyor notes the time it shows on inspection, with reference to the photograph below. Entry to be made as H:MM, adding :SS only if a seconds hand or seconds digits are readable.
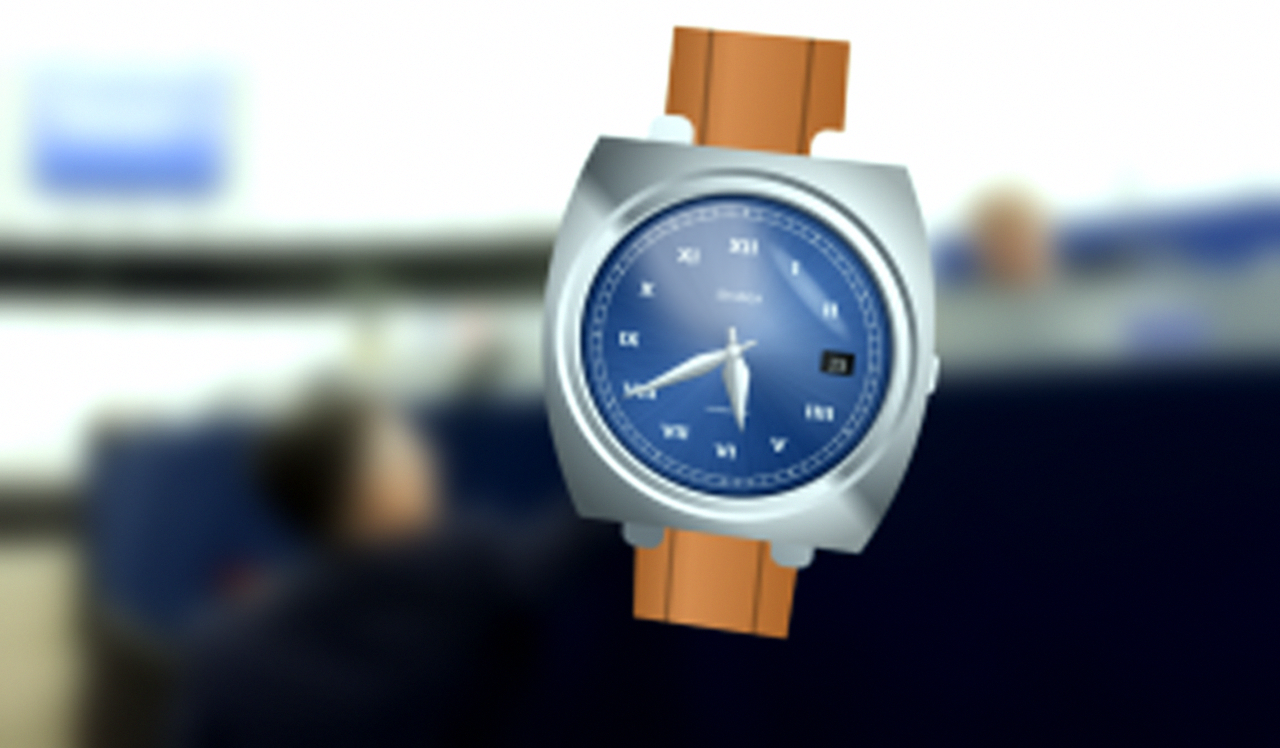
5:40
